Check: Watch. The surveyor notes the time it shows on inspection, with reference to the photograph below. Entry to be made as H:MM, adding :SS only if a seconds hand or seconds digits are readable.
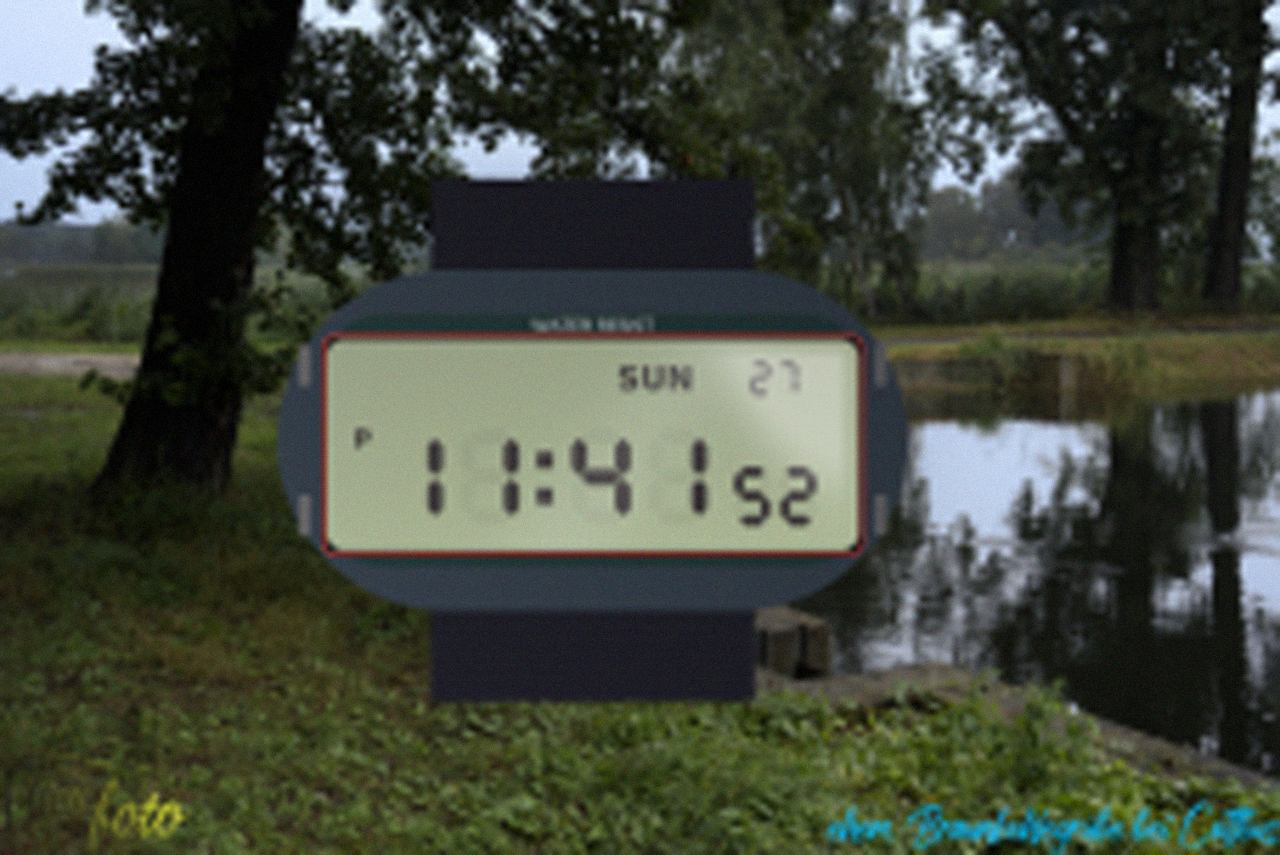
11:41:52
